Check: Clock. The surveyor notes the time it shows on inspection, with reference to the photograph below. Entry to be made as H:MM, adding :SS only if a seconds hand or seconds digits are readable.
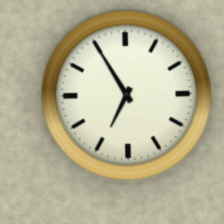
6:55
